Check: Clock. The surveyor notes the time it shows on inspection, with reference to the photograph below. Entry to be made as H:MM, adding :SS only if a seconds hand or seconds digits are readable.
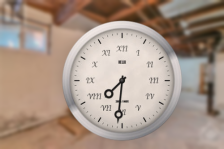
7:31
